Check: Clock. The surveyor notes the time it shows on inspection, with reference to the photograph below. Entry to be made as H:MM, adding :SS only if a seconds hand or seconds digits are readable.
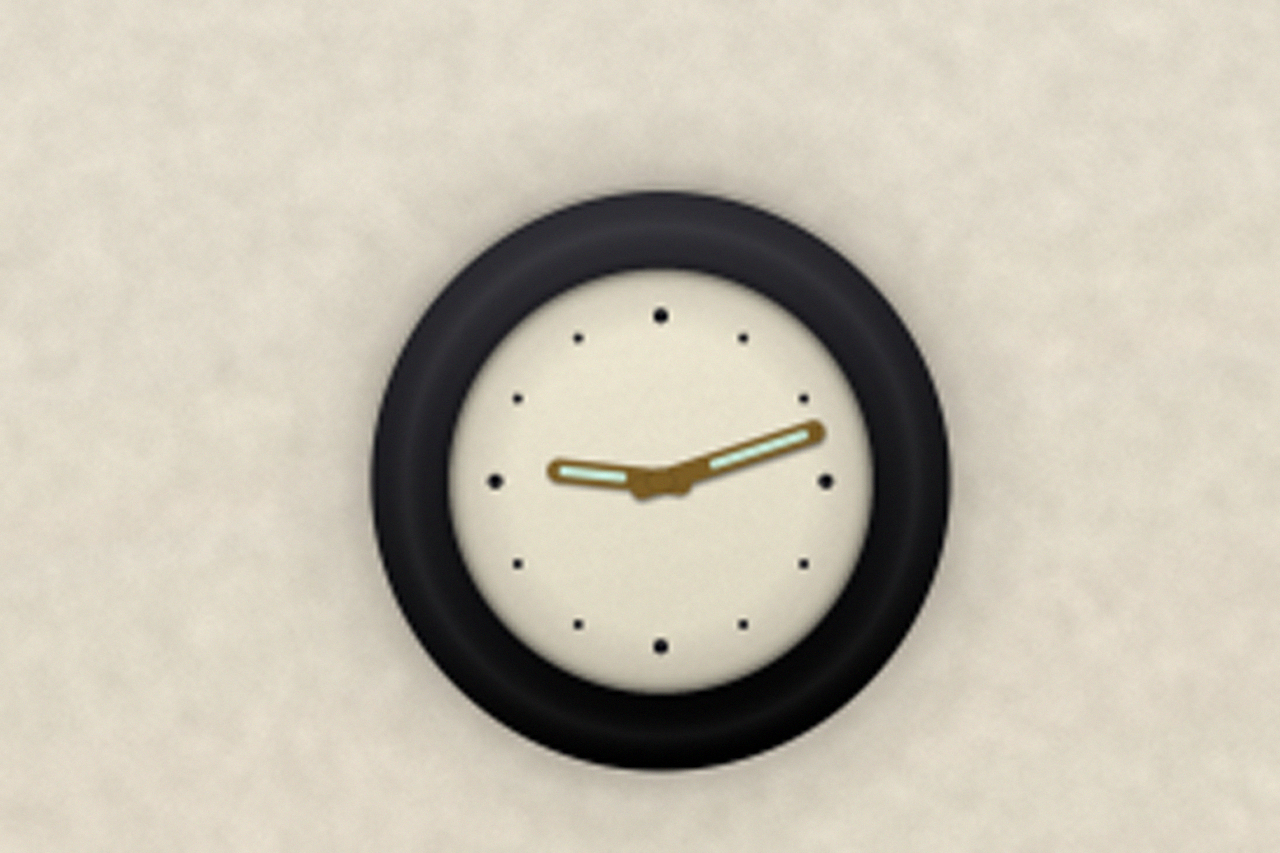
9:12
